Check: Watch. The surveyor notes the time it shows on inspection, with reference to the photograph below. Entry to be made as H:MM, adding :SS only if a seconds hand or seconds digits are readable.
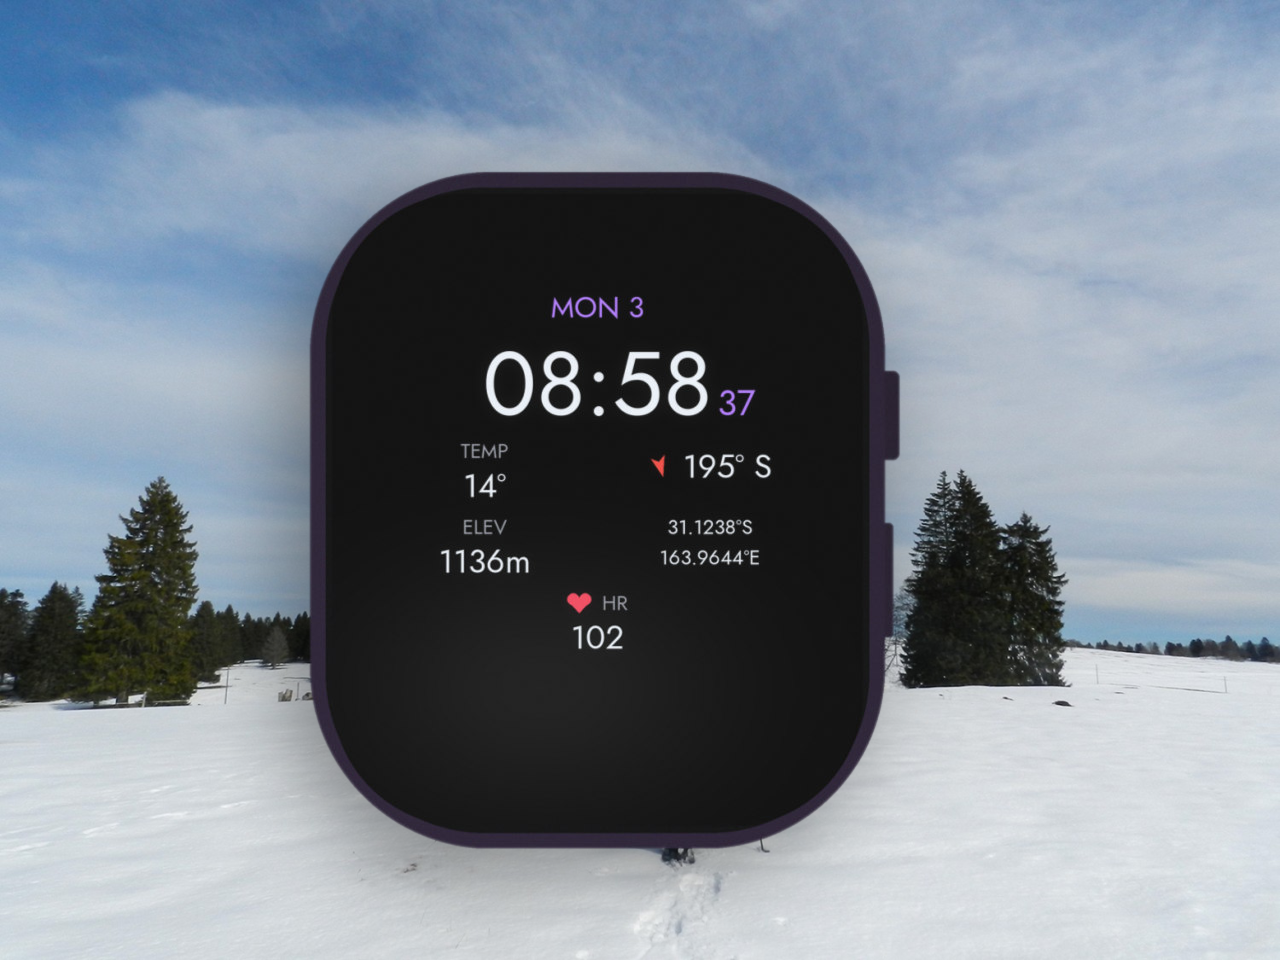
8:58:37
